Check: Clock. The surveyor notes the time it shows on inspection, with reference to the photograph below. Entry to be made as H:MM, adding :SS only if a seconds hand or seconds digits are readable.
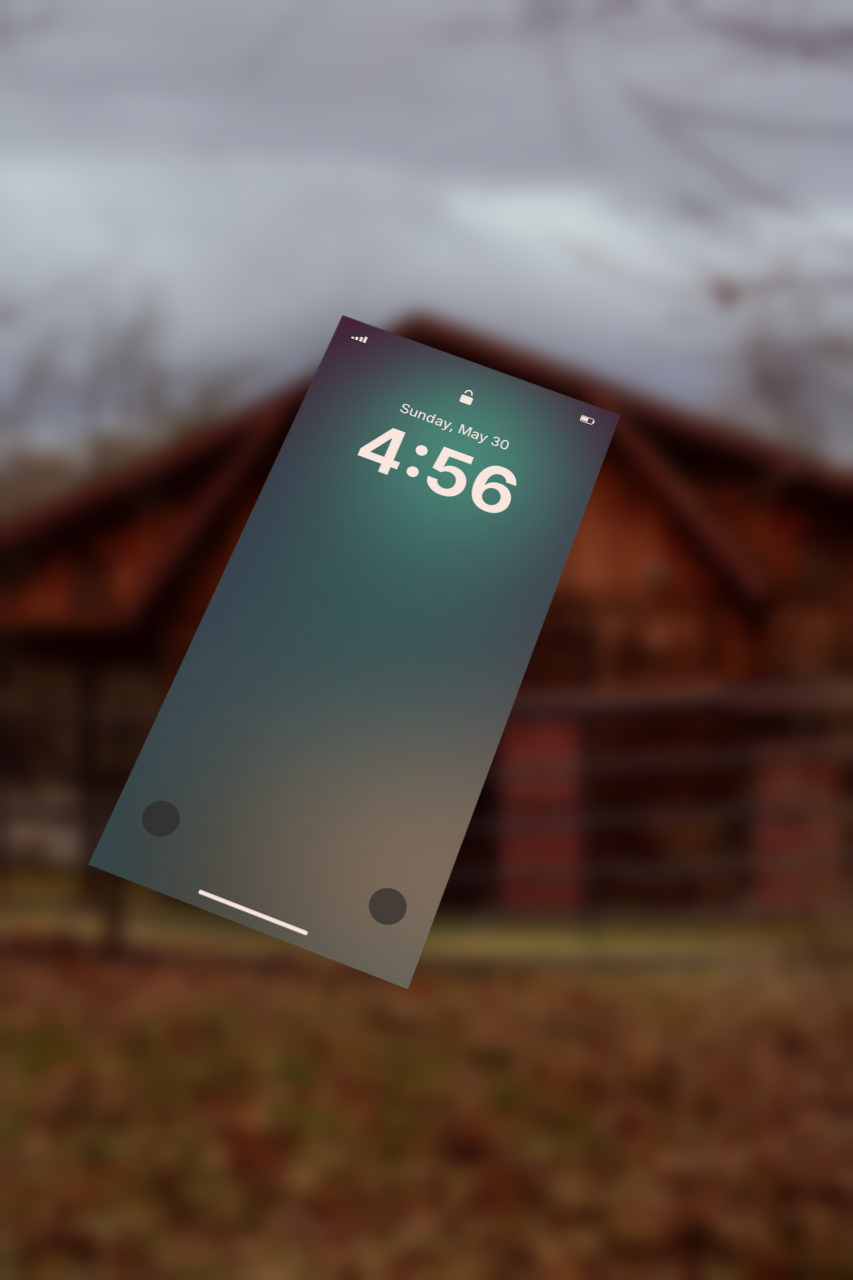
4:56
